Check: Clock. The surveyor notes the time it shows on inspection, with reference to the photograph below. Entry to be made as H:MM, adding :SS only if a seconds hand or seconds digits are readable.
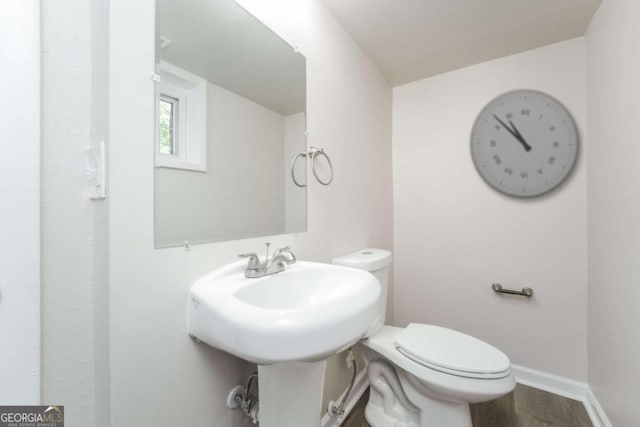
10:52
